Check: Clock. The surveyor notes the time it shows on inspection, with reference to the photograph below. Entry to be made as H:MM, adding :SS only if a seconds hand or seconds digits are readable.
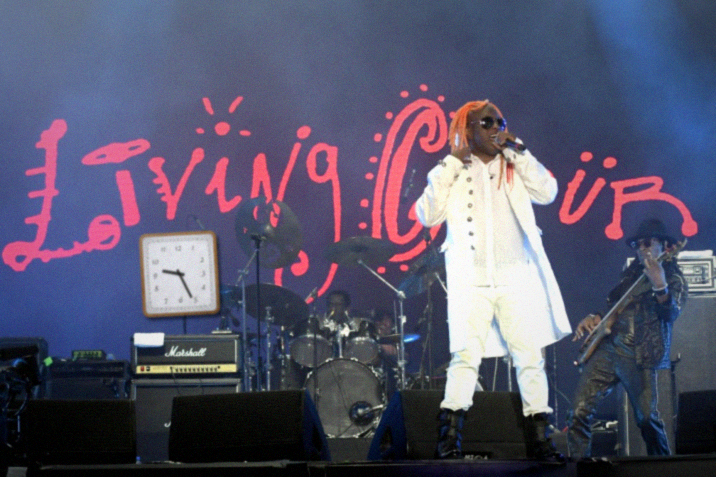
9:26
